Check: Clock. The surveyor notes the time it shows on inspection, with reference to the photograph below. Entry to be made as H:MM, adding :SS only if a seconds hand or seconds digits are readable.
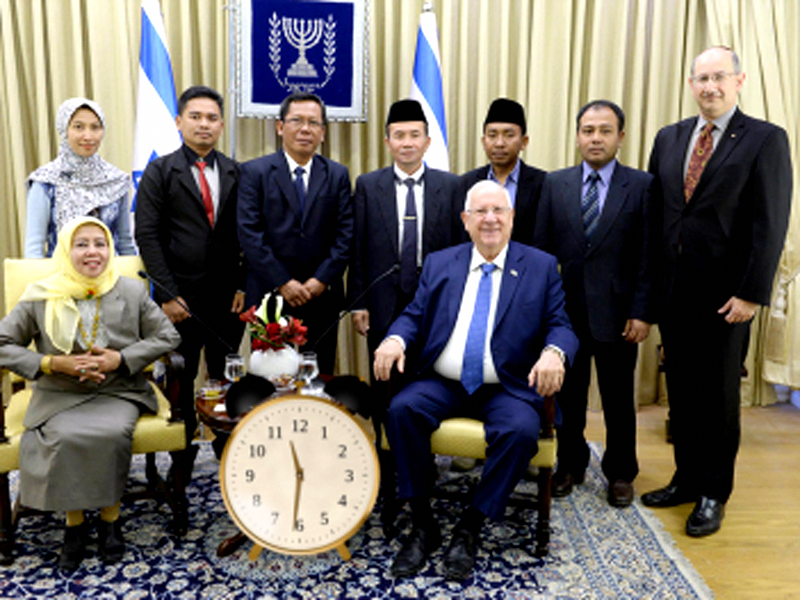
11:31
